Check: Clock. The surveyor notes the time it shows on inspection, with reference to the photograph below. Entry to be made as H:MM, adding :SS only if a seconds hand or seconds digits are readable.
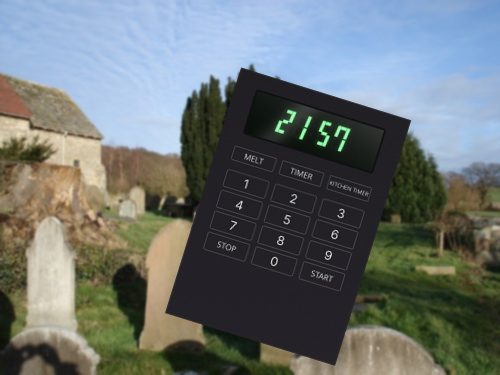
21:57
